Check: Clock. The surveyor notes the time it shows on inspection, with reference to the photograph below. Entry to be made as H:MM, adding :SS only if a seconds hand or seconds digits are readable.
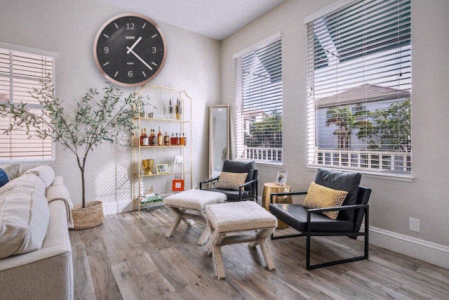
1:22
